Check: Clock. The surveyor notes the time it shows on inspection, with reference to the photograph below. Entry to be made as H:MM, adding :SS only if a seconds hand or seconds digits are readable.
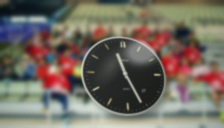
11:26
